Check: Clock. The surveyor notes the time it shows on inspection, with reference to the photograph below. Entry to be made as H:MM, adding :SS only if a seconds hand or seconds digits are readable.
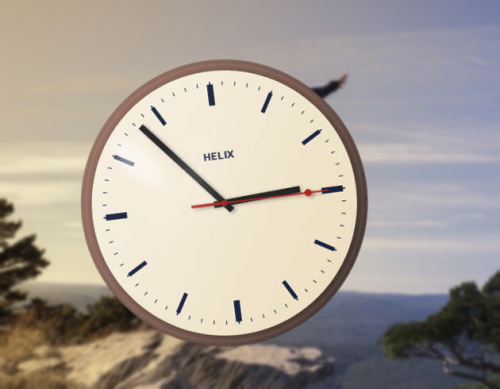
2:53:15
